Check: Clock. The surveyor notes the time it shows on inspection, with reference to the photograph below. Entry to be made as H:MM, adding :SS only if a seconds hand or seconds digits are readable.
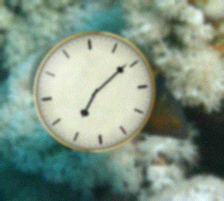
7:09
